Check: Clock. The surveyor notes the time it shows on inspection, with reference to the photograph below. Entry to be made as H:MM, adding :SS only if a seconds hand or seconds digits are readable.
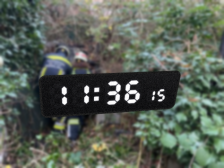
11:36:15
